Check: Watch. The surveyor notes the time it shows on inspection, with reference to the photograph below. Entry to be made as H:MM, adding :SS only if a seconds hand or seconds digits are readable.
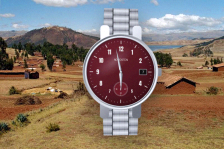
5:58
